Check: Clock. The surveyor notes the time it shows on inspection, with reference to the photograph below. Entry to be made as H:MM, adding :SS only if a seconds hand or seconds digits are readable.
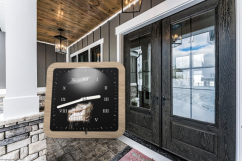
2:42
